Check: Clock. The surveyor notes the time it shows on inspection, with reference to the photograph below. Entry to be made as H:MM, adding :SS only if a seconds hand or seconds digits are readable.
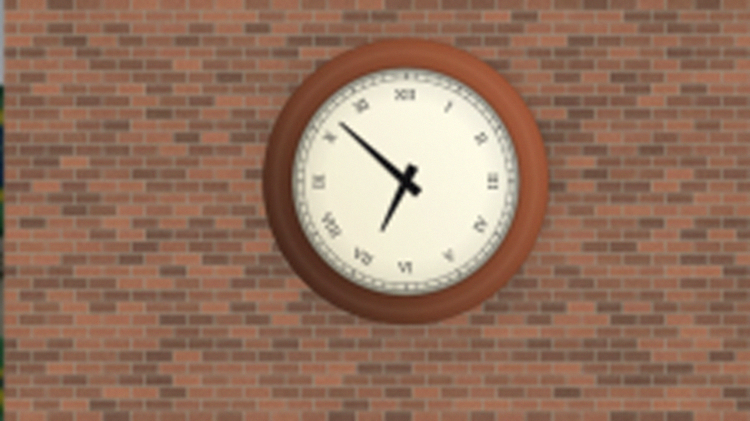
6:52
